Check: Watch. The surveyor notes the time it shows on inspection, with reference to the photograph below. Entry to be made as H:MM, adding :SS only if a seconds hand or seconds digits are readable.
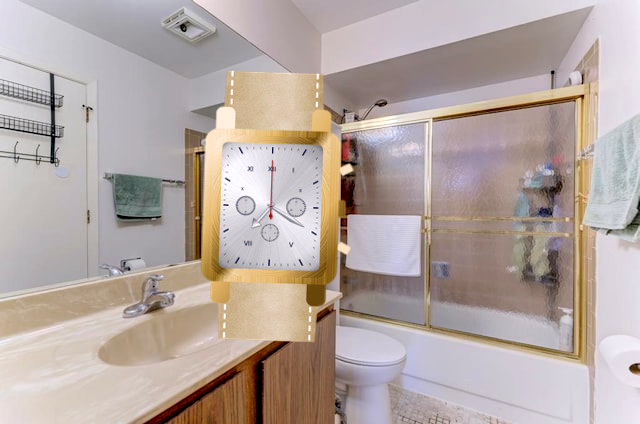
7:20
